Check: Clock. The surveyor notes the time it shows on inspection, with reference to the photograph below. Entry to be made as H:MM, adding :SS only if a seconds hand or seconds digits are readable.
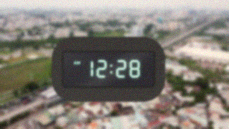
12:28
